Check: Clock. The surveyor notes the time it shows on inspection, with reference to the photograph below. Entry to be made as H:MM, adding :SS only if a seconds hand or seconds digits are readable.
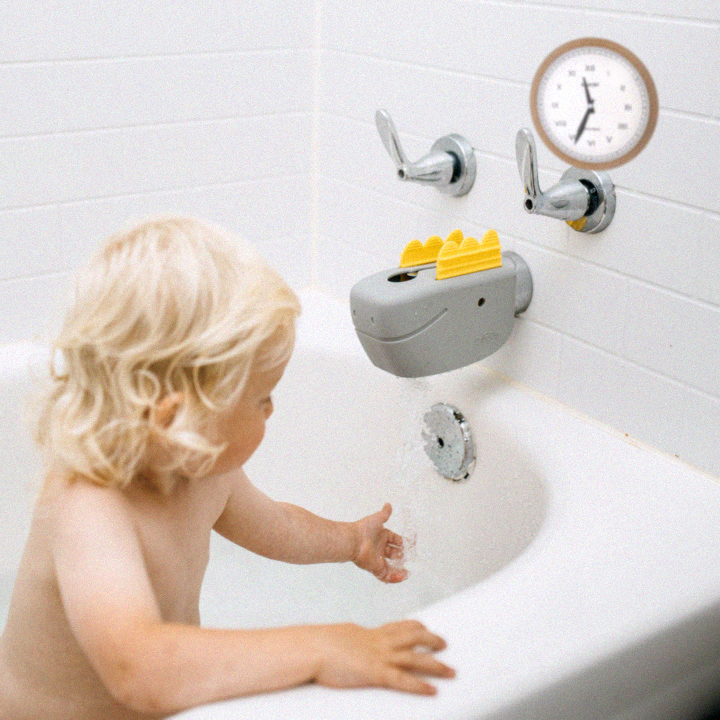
11:34
